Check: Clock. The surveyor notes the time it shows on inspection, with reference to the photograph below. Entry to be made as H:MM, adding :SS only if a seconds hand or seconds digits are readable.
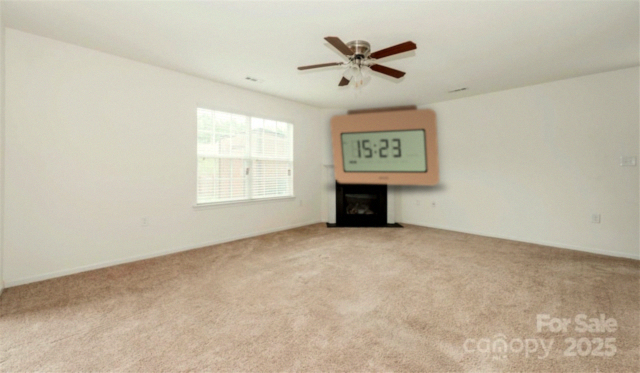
15:23
